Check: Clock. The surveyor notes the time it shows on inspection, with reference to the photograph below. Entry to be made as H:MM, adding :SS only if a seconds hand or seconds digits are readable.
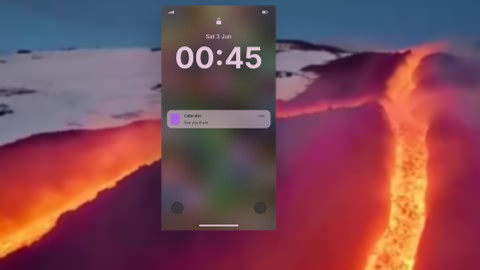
0:45
